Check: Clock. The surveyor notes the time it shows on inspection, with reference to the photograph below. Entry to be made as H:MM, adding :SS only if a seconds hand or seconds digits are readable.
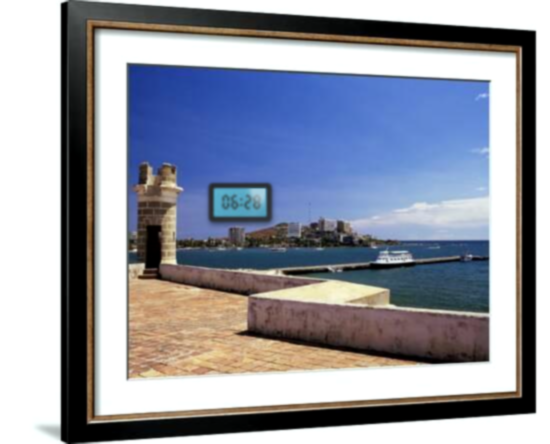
6:28
